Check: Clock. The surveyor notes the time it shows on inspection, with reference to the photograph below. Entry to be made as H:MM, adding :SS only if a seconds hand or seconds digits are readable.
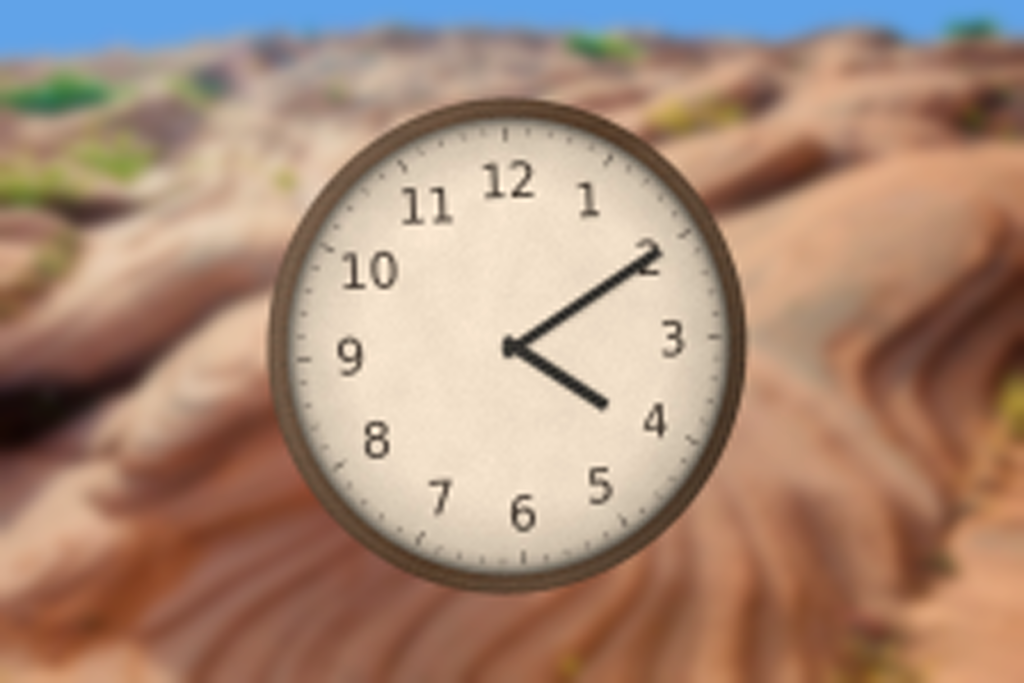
4:10
